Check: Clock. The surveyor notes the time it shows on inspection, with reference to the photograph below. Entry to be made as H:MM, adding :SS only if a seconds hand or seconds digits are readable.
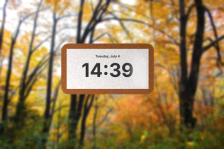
14:39
